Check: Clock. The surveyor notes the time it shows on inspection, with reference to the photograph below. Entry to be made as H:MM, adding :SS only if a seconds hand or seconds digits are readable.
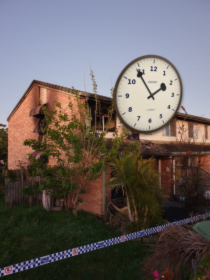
1:54
